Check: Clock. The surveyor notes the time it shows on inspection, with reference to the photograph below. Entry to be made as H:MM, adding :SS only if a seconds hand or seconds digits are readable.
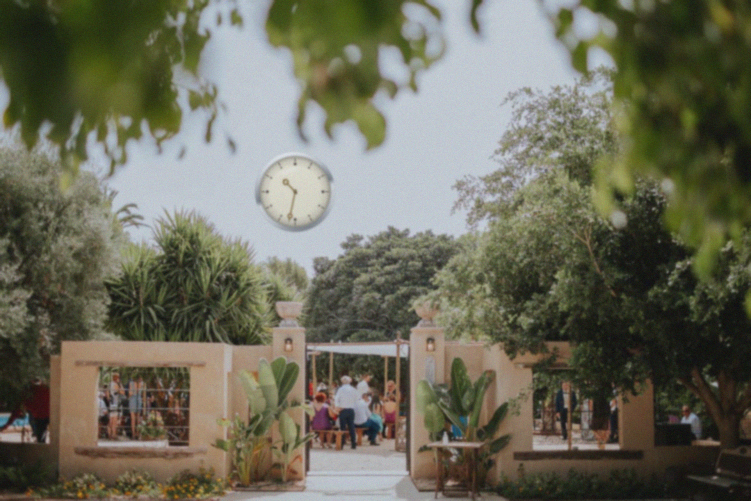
10:32
